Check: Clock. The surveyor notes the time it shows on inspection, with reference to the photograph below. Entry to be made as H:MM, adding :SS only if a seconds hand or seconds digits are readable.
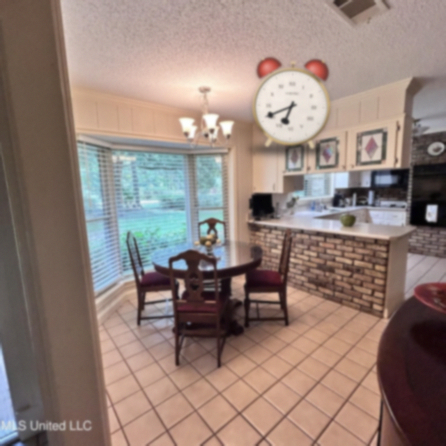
6:41
